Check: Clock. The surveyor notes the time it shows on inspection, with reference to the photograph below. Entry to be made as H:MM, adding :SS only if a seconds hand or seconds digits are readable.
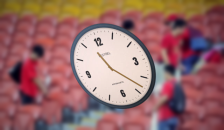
11:23
